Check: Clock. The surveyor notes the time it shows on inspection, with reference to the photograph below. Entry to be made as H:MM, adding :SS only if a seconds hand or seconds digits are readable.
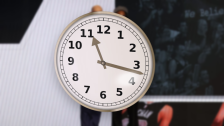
11:17
